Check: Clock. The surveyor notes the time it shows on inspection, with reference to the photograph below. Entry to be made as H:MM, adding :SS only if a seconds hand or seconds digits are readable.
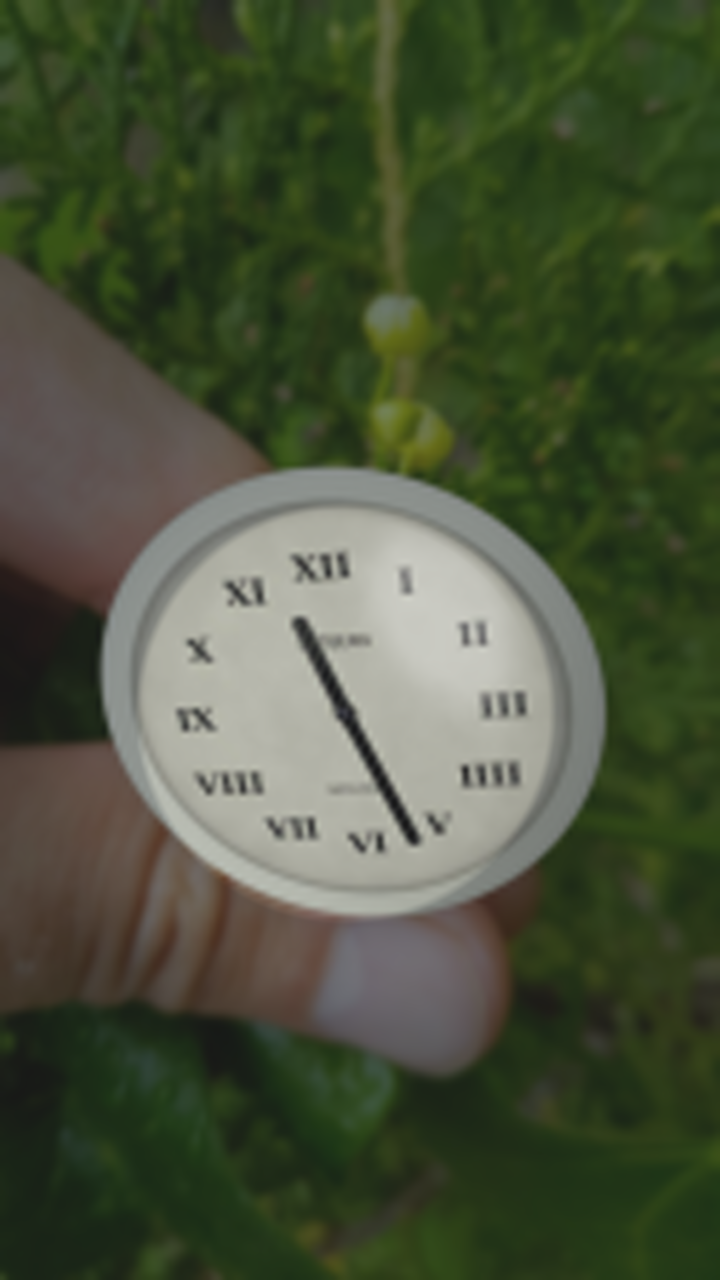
11:27
